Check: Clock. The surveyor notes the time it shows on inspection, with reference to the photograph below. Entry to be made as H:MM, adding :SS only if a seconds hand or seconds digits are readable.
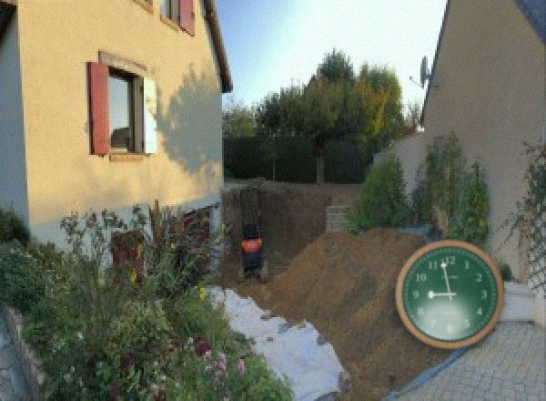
8:58
